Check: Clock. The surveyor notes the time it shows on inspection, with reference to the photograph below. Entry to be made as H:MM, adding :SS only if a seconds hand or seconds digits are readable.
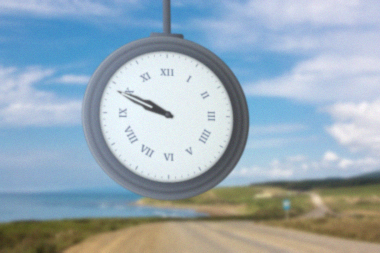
9:49
